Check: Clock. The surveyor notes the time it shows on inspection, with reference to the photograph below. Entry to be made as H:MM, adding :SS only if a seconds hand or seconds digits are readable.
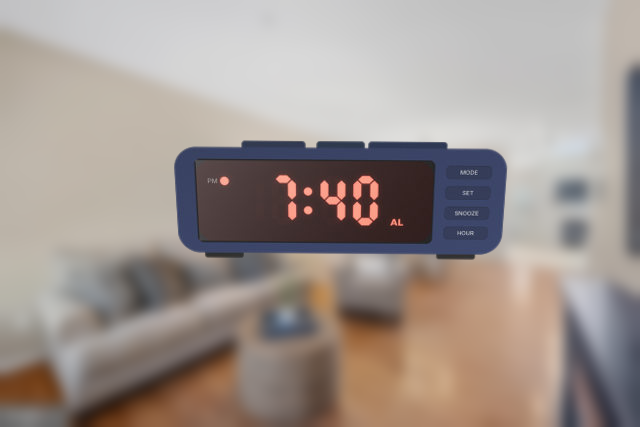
7:40
